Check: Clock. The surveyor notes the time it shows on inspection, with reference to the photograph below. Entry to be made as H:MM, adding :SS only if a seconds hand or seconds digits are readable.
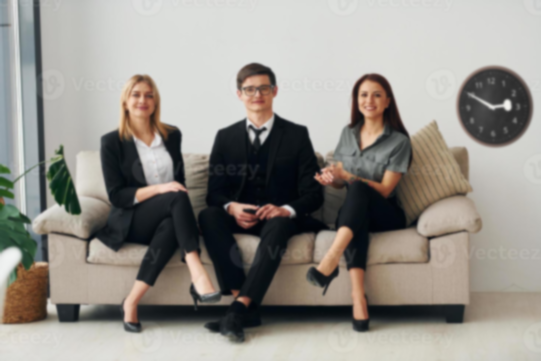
2:50
